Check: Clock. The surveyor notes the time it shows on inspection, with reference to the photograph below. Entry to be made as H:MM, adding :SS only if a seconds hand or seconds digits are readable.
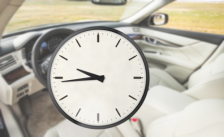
9:44
